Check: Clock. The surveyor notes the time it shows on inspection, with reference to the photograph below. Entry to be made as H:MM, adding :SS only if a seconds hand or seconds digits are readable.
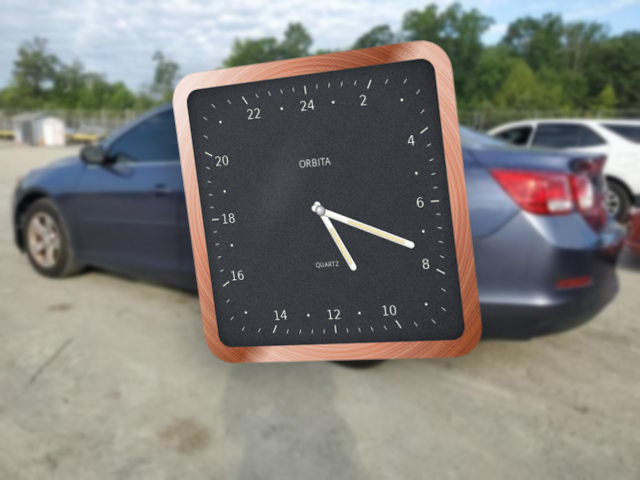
10:19
